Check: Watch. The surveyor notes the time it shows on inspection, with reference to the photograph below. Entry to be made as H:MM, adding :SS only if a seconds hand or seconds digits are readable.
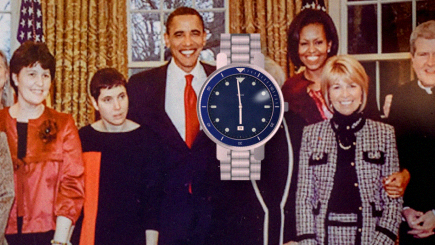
5:59
